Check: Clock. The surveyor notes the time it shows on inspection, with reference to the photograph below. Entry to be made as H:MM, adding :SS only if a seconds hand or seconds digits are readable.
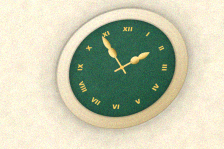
1:54
